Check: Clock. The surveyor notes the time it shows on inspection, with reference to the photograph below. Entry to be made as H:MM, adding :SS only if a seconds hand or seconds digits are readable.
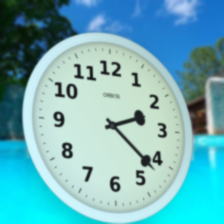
2:22
